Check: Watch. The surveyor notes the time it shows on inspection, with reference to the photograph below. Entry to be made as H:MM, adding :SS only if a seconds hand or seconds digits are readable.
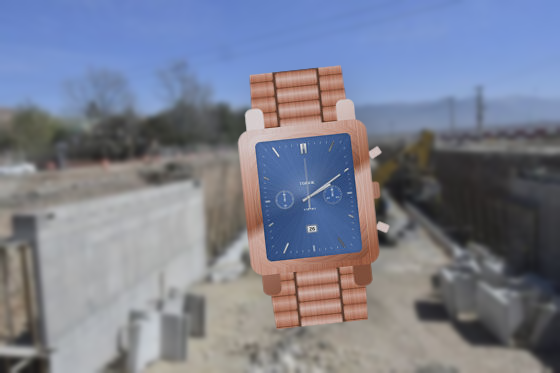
2:10
